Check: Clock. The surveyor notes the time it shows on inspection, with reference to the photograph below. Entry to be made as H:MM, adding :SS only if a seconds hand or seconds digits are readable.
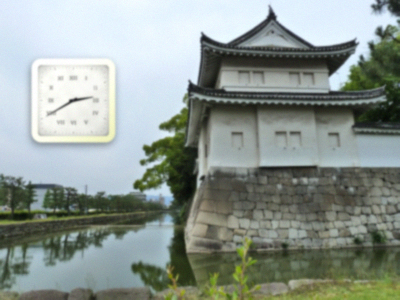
2:40
